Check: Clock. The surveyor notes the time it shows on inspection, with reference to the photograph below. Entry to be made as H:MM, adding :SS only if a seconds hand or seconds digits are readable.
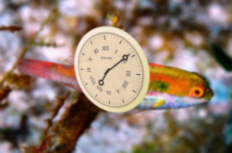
7:09
